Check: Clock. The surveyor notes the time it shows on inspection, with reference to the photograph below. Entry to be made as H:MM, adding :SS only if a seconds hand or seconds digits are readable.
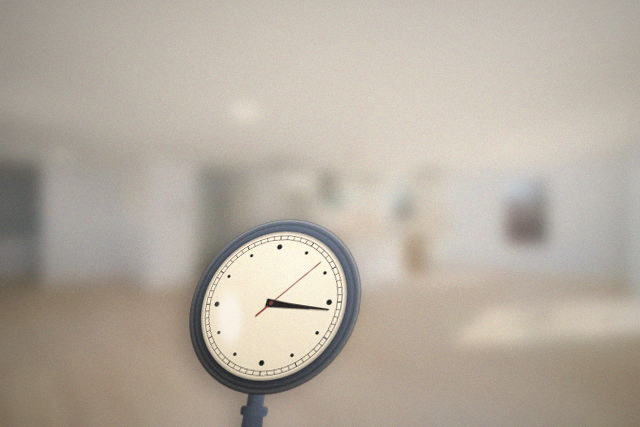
3:16:08
